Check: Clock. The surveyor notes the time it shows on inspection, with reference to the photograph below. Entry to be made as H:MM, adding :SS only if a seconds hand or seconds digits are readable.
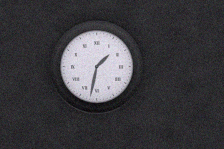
1:32
